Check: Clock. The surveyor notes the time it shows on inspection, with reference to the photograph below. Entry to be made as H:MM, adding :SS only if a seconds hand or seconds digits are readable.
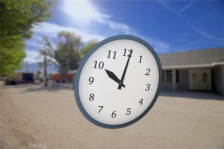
10:01
